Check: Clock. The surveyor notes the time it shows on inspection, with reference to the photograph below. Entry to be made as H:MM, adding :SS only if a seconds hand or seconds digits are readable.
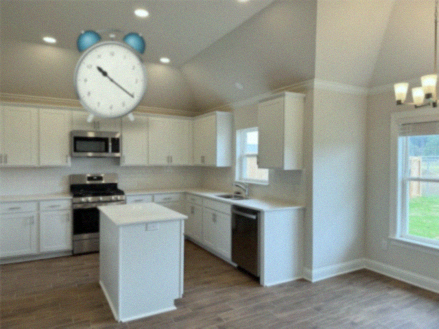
10:21
